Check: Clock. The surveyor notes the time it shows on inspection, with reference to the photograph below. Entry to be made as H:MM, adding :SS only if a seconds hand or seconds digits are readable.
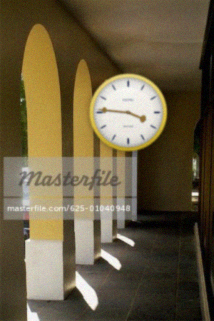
3:46
